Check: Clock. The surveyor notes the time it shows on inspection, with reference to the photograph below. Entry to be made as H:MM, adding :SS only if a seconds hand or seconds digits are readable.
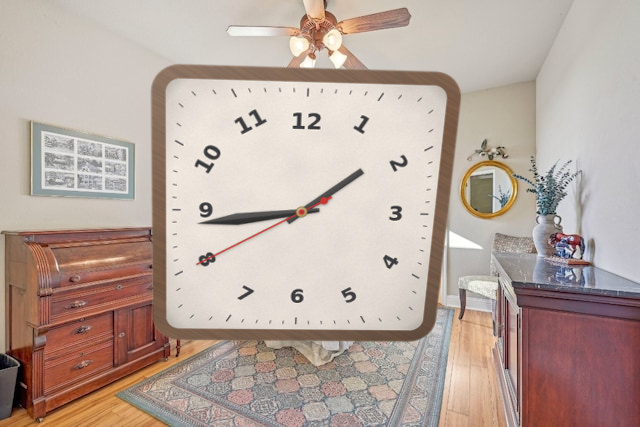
1:43:40
